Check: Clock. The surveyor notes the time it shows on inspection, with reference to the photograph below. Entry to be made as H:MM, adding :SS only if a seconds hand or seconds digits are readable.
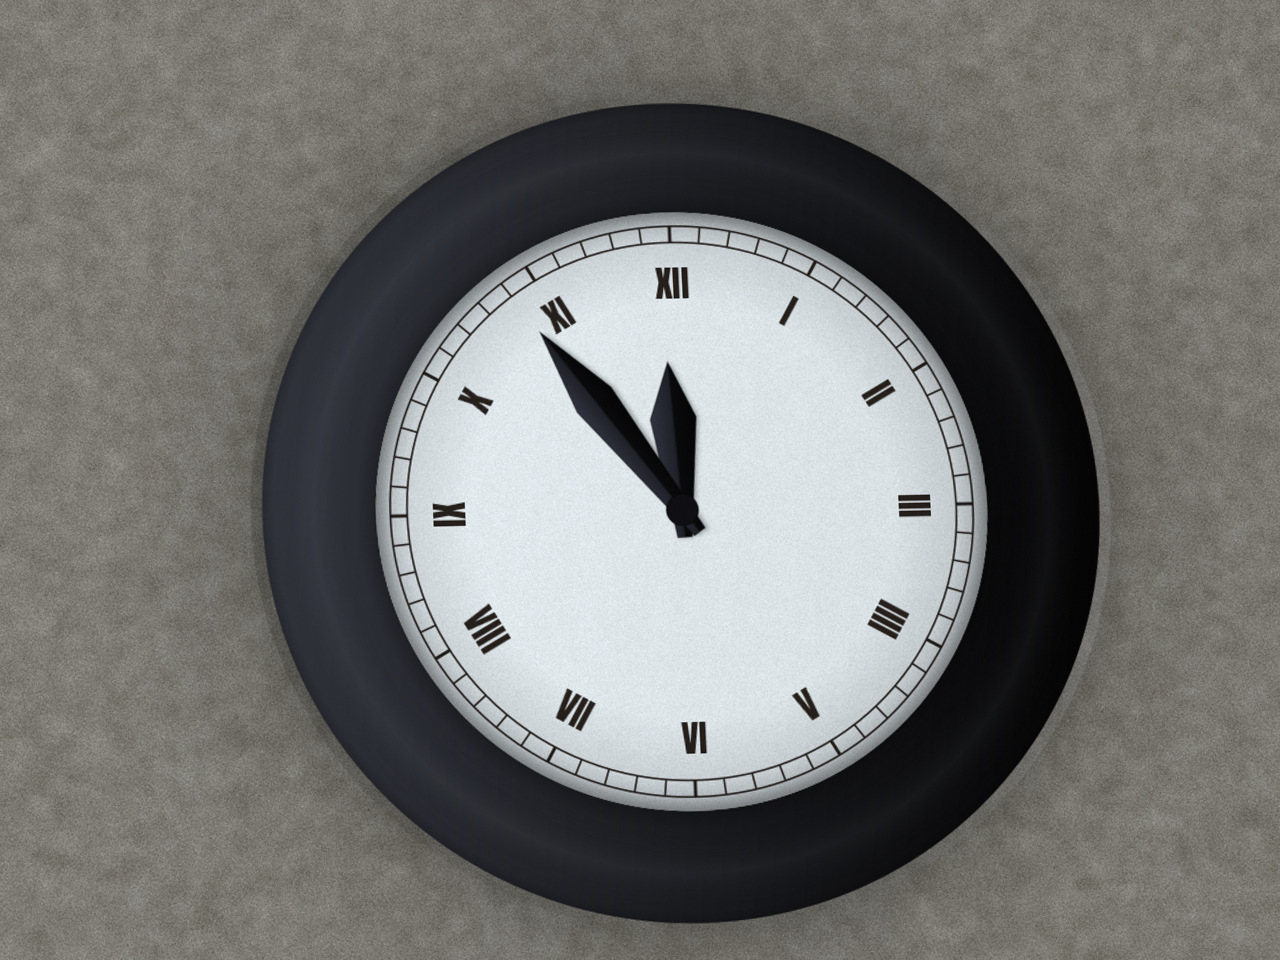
11:54
